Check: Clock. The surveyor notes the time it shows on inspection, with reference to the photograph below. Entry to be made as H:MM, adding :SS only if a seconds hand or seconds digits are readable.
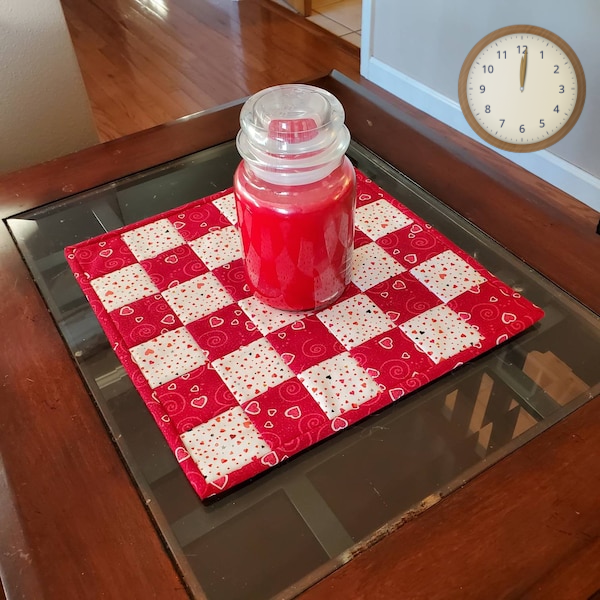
12:01
